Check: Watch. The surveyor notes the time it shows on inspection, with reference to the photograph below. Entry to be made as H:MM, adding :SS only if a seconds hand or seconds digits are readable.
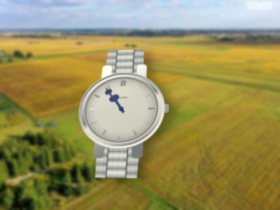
10:54
